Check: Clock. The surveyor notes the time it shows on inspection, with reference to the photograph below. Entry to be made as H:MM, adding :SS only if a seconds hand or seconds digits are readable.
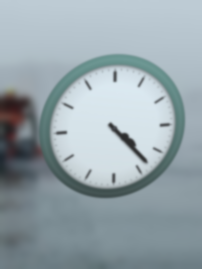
4:23
